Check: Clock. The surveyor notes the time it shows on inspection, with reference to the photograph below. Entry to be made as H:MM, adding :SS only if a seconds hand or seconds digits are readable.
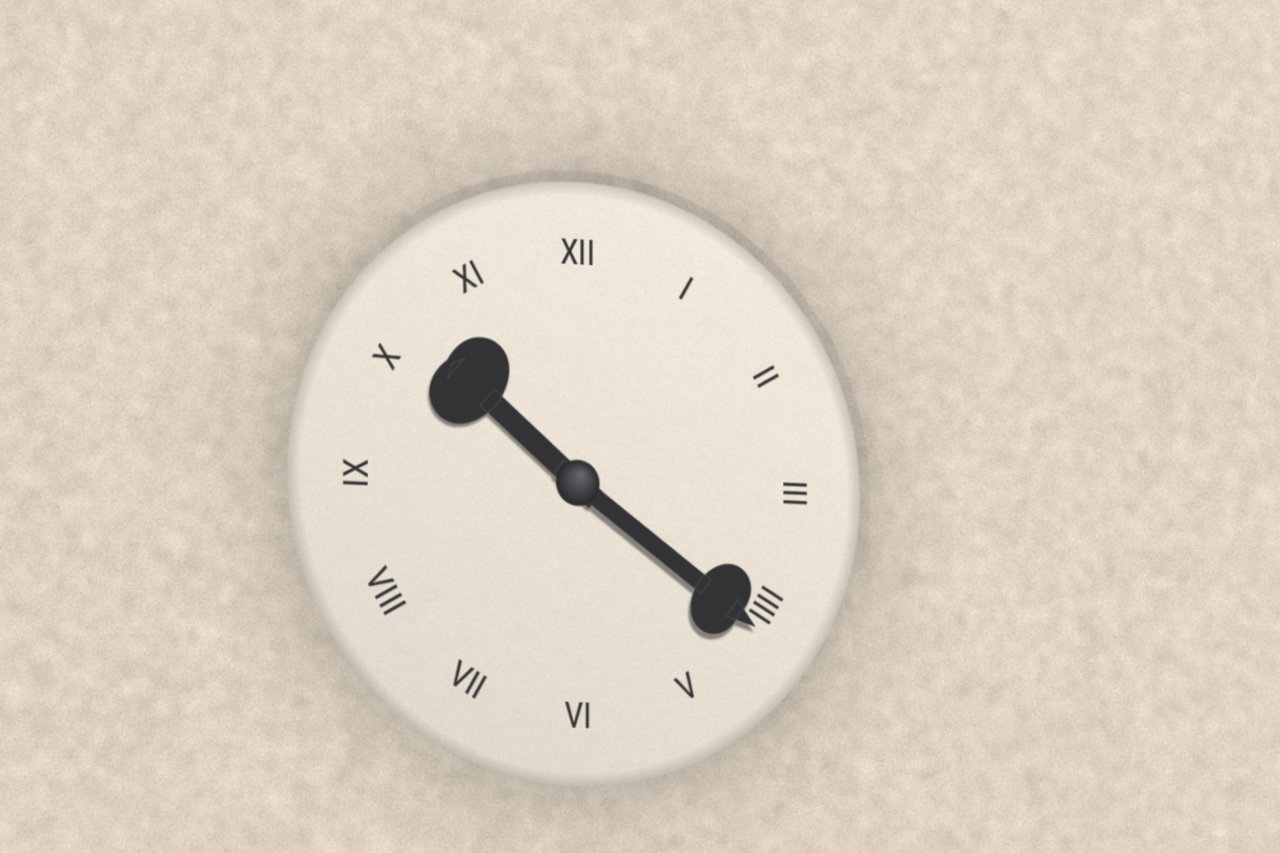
10:21
